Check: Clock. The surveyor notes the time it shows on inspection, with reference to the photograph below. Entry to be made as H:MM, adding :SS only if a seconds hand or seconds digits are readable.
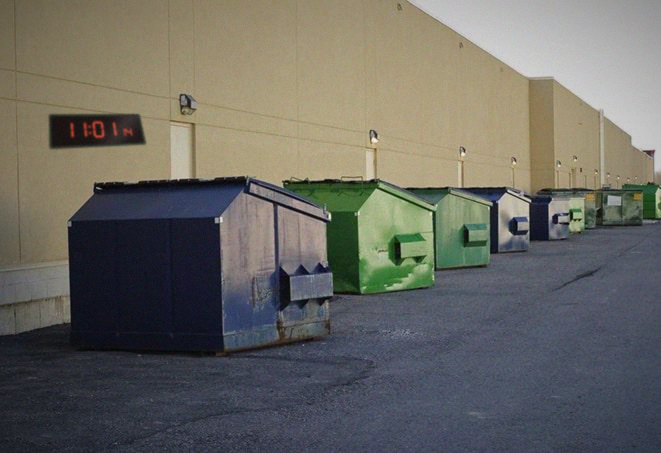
11:01
